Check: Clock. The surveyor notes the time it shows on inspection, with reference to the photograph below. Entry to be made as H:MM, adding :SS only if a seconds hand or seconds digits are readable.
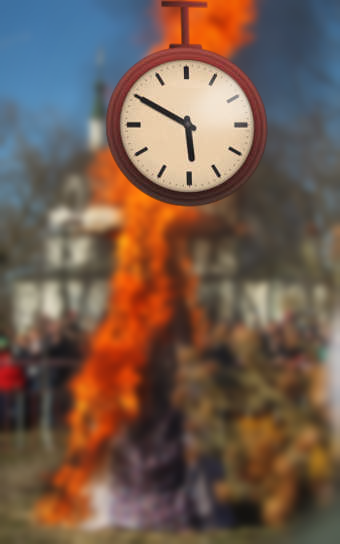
5:50
